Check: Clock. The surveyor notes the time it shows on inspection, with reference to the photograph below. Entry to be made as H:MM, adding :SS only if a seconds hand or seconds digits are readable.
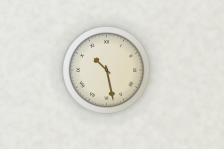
10:28
